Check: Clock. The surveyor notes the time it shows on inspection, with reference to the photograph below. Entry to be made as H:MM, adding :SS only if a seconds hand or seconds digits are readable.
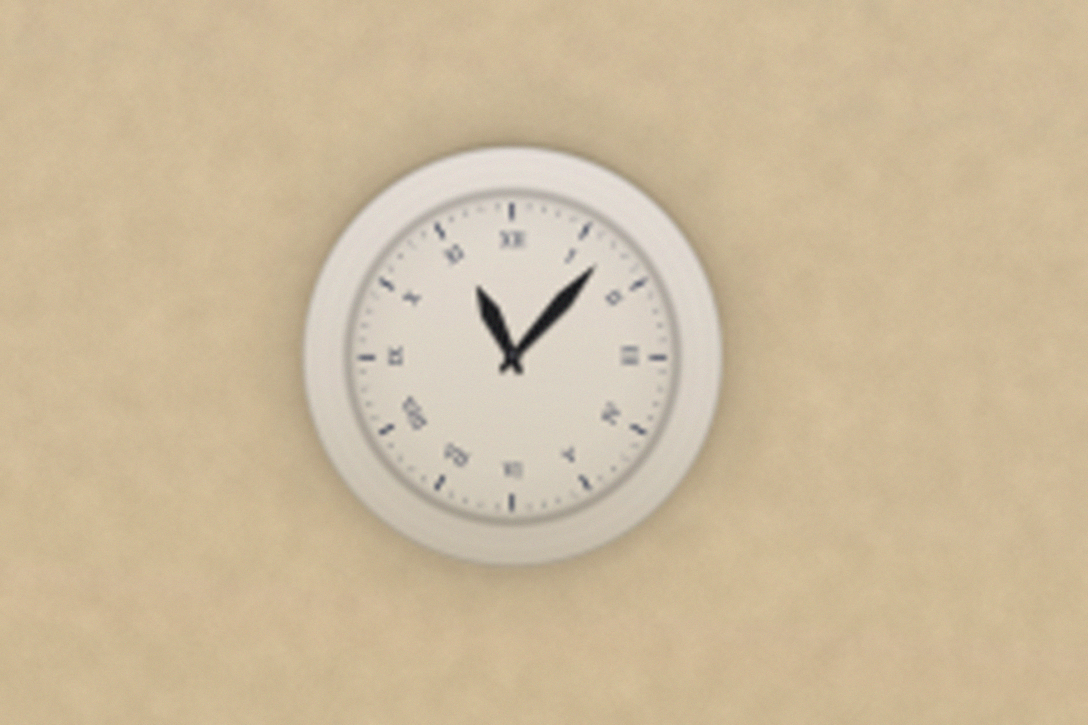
11:07
